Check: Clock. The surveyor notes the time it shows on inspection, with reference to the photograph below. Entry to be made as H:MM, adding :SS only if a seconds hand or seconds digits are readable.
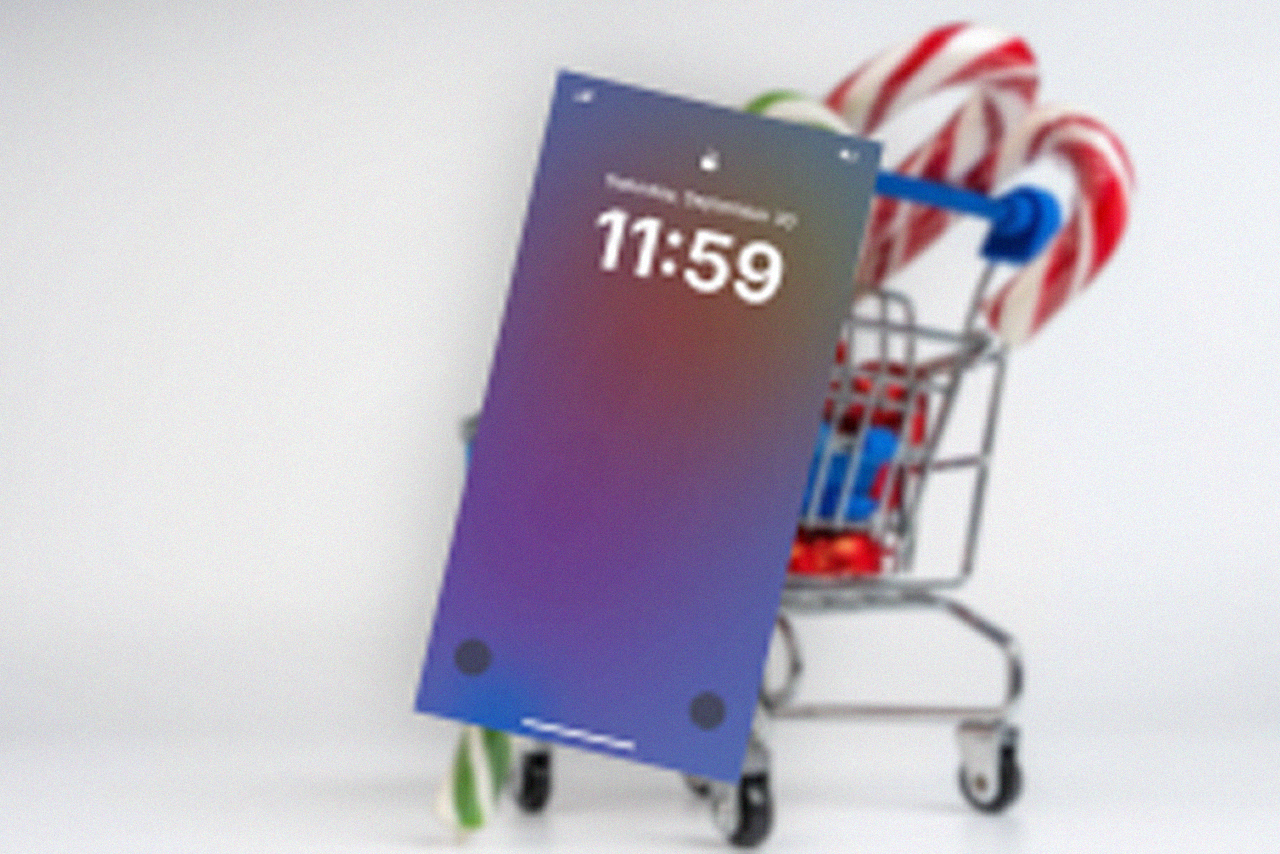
11:59
